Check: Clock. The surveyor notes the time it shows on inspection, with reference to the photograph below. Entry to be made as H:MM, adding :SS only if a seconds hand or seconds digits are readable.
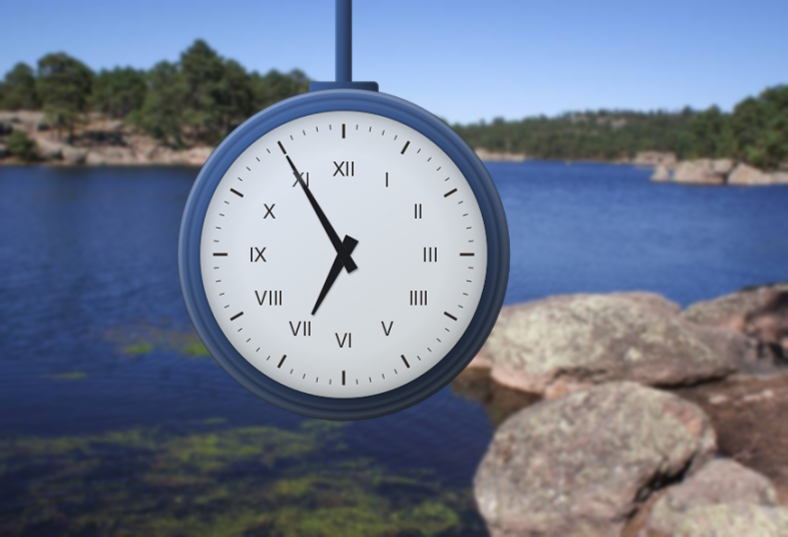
6:55
